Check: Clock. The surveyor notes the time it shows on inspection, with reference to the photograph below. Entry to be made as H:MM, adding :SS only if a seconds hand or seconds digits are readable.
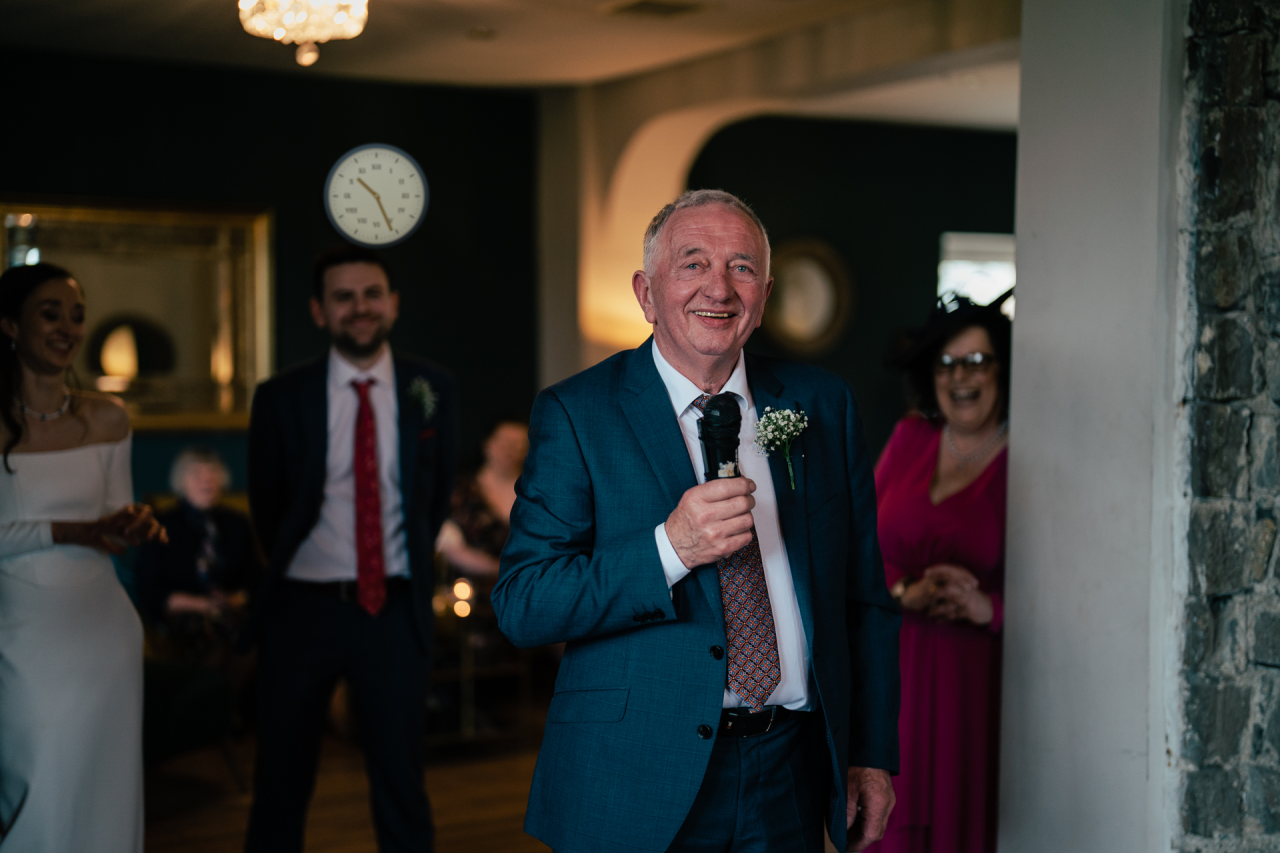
10:26
